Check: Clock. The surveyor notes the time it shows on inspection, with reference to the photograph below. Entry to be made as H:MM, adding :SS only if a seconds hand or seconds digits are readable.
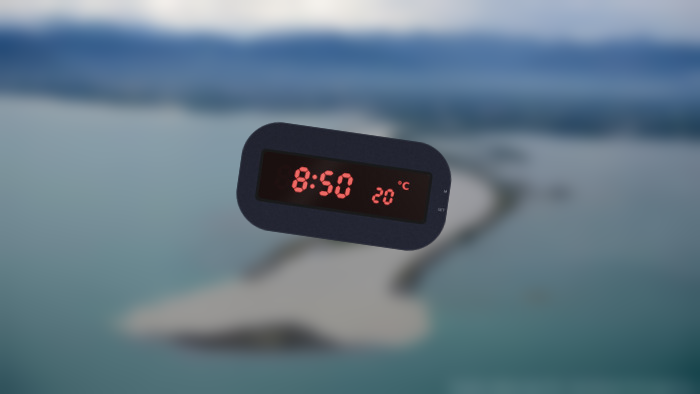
8:50
